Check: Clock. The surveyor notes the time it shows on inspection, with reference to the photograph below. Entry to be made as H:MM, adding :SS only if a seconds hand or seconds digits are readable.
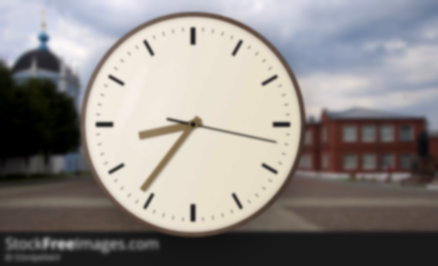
8:36:17
